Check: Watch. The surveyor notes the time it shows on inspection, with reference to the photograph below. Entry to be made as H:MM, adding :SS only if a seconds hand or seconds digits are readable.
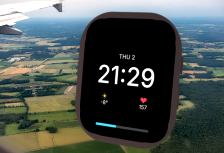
21:29
